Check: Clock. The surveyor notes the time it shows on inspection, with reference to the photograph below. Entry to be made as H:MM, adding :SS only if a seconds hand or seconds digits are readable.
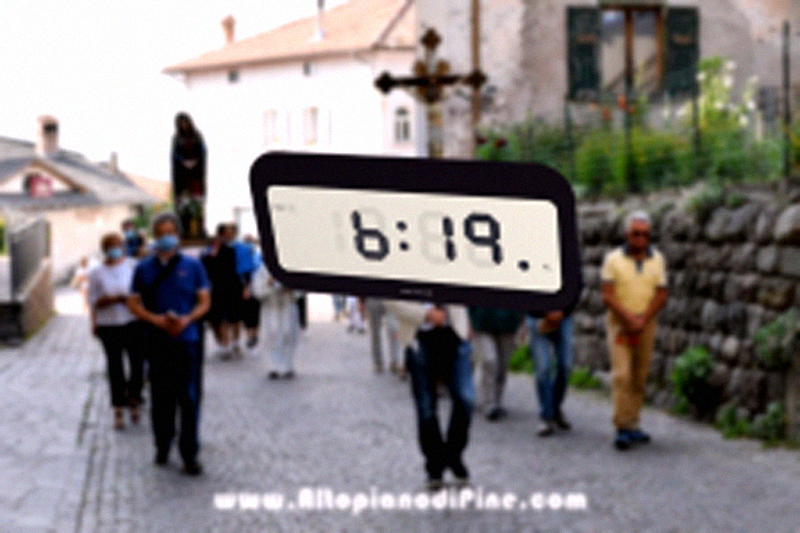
6:19
